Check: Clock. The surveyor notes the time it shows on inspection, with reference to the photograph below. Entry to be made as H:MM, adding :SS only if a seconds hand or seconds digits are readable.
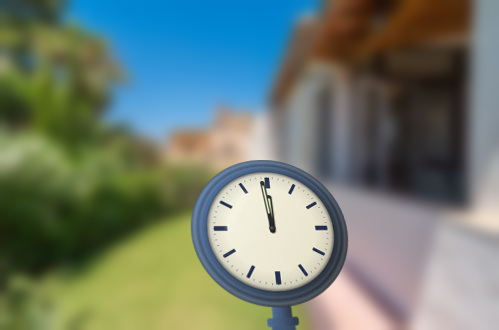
11:59
